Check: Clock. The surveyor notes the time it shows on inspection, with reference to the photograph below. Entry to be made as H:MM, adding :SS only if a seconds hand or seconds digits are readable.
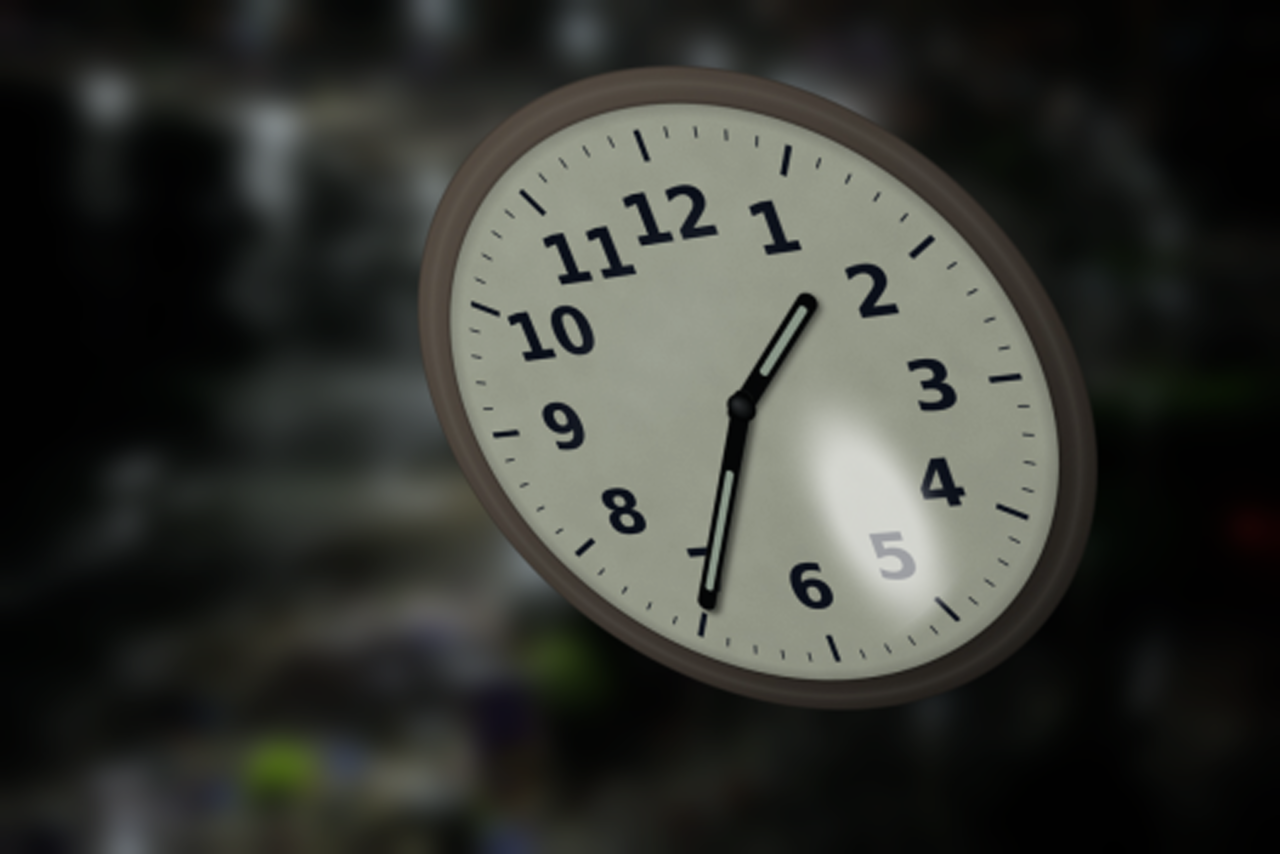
1:35
